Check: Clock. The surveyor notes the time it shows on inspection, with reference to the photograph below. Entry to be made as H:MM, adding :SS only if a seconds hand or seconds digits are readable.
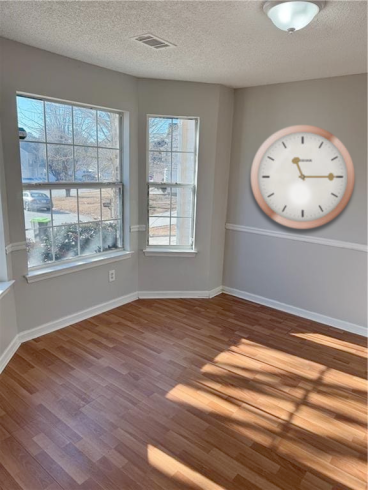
11:15
